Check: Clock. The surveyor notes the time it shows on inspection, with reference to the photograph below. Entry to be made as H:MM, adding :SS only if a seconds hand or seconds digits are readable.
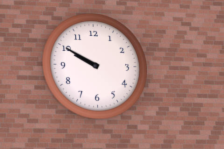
9:50
